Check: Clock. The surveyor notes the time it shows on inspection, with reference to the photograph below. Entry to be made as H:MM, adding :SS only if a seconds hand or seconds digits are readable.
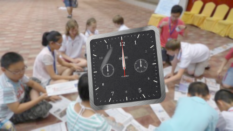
12:00
